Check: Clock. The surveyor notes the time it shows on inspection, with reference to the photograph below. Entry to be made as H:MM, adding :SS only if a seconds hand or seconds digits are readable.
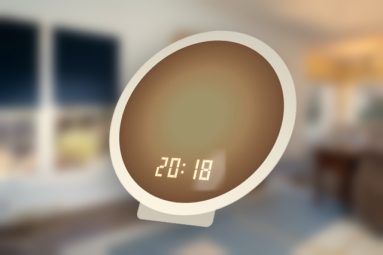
20:18
